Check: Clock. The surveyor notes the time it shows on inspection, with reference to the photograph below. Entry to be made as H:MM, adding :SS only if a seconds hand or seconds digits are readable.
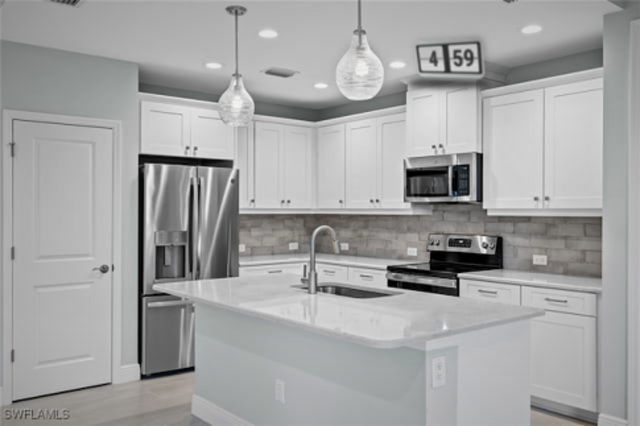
4:59
